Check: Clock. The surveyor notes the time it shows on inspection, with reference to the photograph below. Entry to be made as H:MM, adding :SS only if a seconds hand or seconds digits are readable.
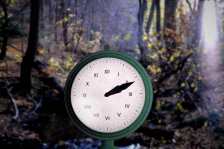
2:11
